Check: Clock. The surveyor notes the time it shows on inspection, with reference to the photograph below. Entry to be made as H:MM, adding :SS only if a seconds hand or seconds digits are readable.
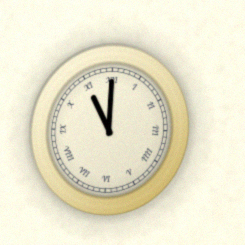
11:00
